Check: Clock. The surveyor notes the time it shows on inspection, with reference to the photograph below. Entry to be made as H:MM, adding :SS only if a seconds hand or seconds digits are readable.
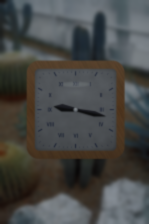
9:17
